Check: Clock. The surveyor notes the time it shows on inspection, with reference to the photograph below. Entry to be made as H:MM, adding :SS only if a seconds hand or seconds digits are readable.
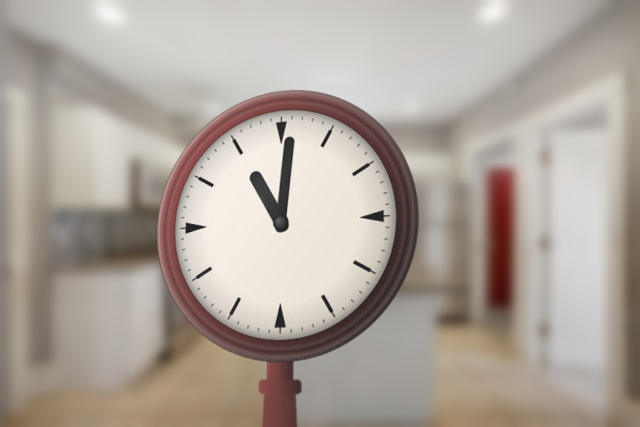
11:01
